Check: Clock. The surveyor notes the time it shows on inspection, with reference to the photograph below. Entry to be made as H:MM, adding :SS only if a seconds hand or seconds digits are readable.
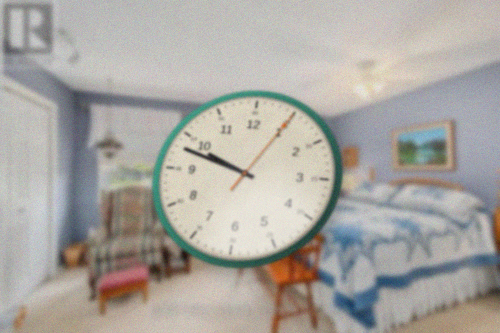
9:48:05
